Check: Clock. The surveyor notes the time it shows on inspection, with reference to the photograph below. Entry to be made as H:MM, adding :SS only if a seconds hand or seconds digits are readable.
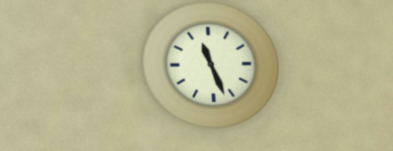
11:27
